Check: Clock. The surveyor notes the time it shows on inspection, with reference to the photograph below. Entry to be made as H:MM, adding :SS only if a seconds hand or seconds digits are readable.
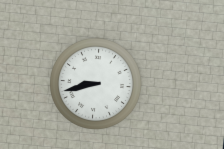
8:42
